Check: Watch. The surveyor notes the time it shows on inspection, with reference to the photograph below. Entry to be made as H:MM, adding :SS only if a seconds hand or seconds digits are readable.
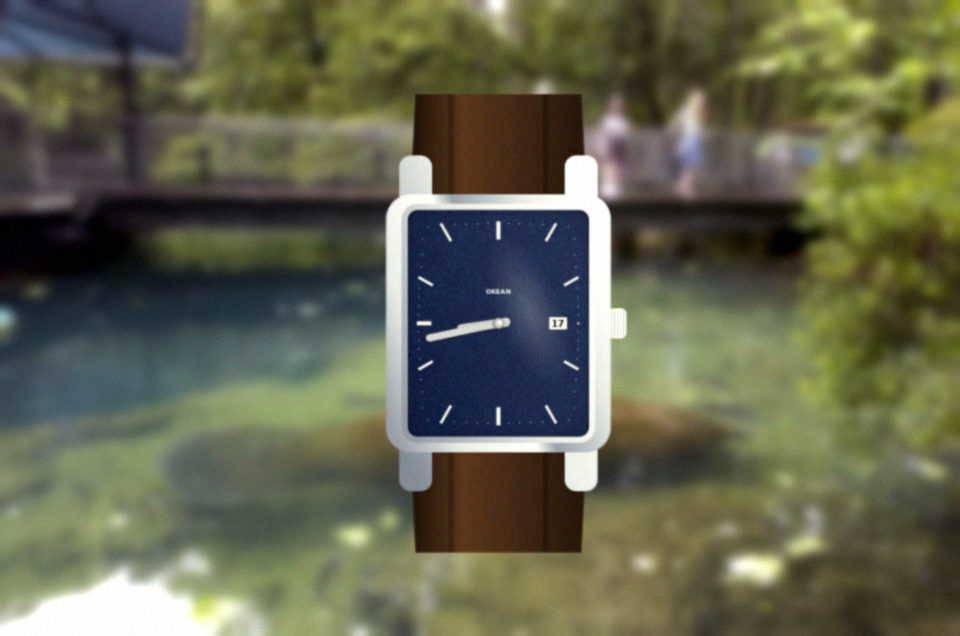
8:43
